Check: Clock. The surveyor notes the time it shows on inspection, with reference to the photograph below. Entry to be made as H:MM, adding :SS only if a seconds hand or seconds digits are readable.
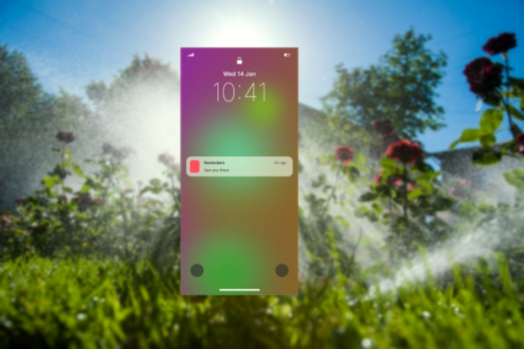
10:41
